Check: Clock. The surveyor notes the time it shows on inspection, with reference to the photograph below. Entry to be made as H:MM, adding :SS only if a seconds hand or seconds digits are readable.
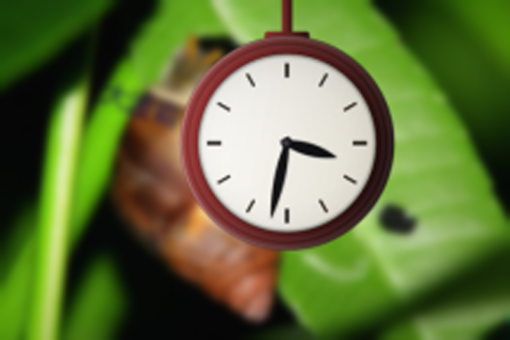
3:32
